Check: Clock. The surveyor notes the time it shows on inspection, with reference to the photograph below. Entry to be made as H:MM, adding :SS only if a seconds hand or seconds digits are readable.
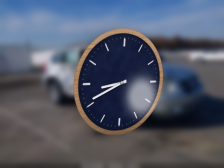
8:41
